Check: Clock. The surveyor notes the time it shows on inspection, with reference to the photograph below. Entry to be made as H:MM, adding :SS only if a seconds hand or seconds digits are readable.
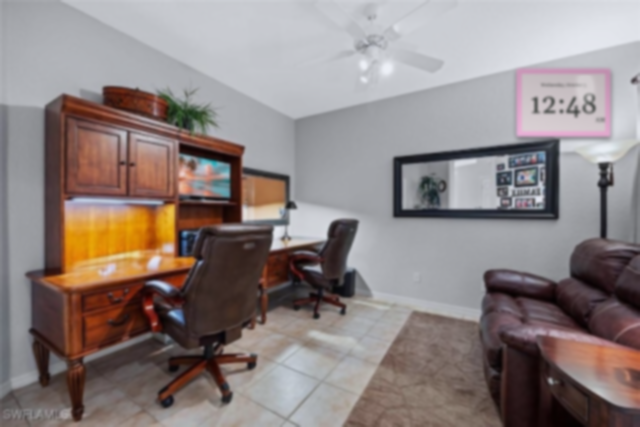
12:48
